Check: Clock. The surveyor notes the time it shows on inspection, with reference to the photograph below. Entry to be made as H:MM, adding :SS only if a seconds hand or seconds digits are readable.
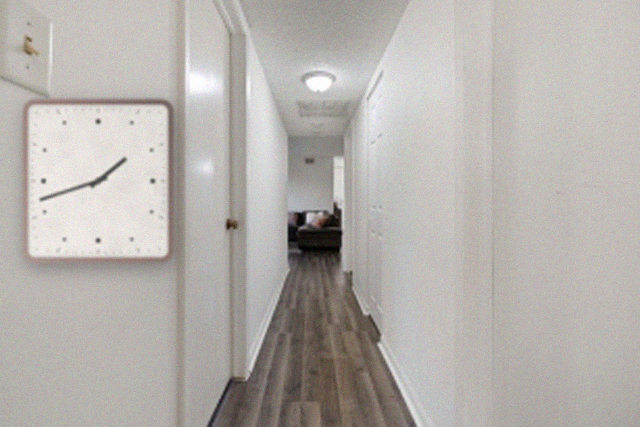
1:42
